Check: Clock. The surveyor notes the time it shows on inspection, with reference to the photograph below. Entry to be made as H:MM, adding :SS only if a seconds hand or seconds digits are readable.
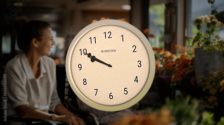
9:50
